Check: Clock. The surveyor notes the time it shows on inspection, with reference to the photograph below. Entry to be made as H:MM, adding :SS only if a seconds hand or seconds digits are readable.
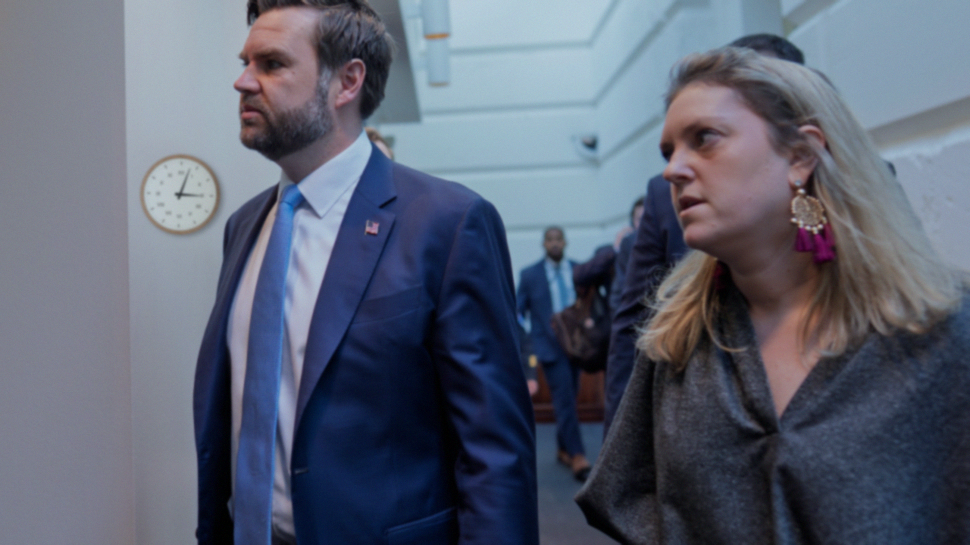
3:03
